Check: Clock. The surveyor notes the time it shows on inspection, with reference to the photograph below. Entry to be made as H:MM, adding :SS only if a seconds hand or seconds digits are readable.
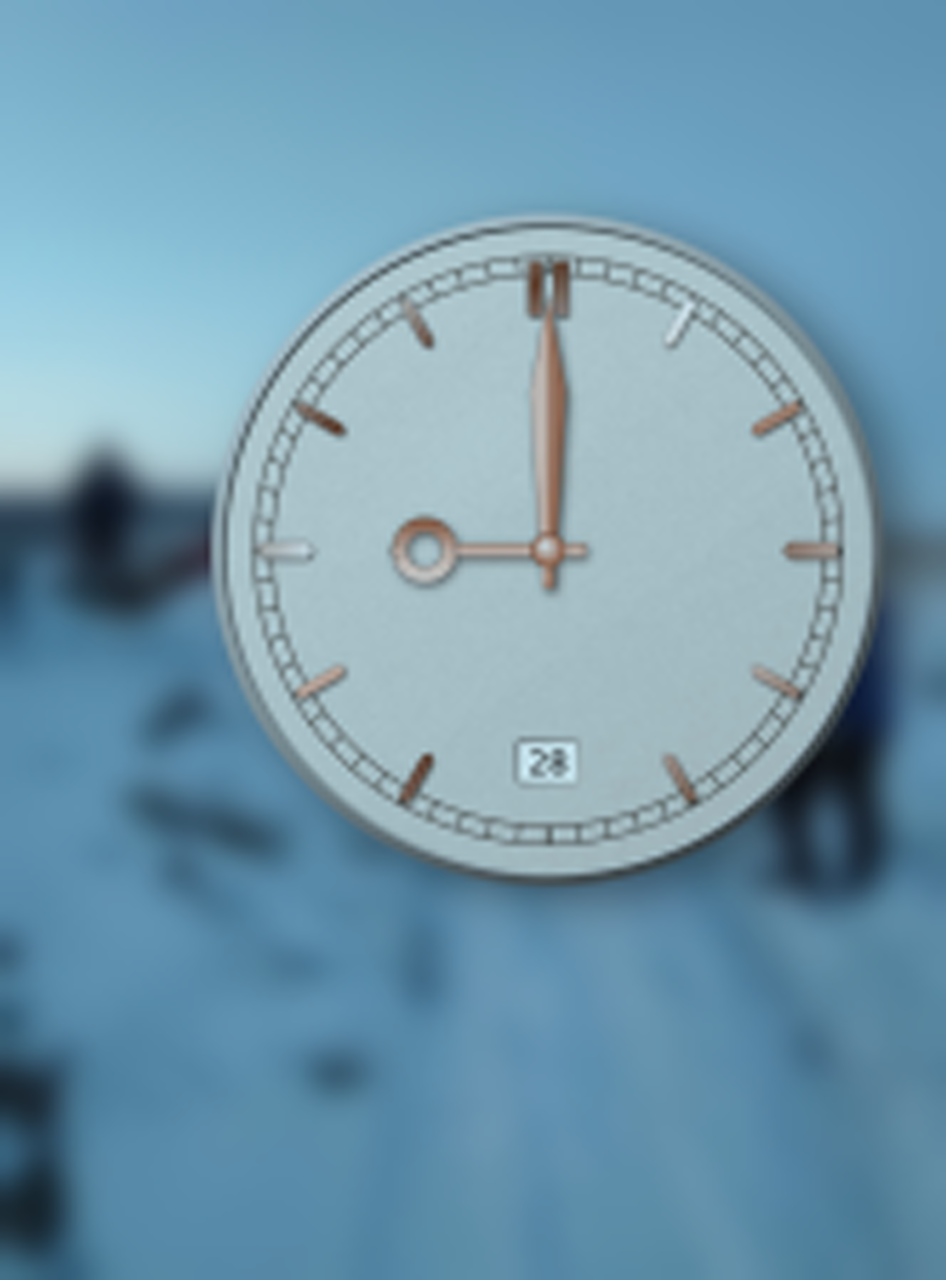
9:00
